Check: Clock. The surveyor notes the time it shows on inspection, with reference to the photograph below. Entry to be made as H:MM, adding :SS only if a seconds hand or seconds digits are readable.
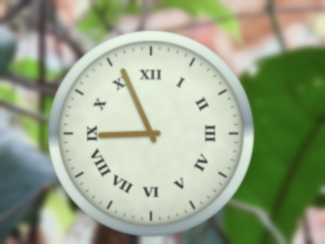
8:56
